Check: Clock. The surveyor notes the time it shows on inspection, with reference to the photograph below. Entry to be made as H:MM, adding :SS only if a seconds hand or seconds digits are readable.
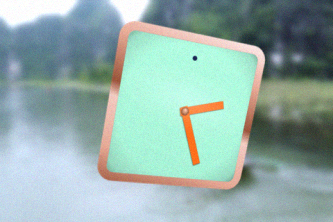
2:26
